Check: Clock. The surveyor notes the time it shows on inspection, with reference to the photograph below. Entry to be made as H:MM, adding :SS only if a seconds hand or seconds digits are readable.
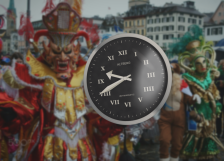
9:41
